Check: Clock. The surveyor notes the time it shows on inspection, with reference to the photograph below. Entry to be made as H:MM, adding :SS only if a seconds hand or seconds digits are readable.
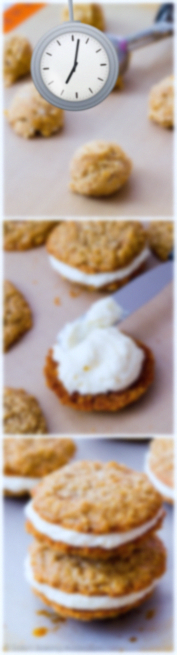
7:02
